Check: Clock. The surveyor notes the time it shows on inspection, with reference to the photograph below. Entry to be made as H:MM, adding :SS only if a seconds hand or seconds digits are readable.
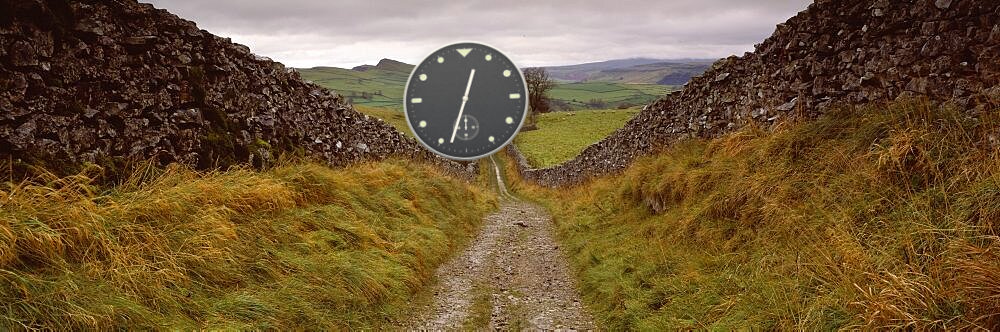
12:33
